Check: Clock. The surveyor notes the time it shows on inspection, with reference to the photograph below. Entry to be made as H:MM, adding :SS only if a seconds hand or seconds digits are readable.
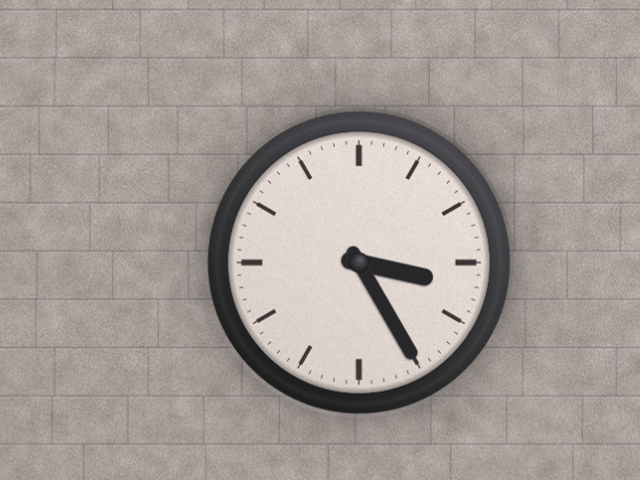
3:25
